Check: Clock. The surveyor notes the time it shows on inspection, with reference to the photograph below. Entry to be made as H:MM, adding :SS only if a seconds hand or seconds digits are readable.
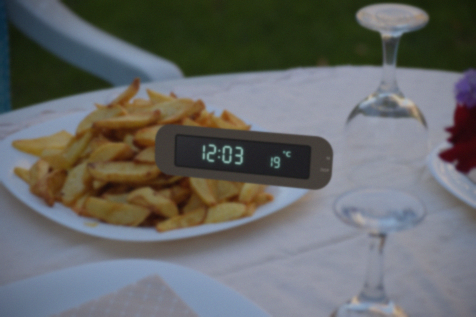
12:03
